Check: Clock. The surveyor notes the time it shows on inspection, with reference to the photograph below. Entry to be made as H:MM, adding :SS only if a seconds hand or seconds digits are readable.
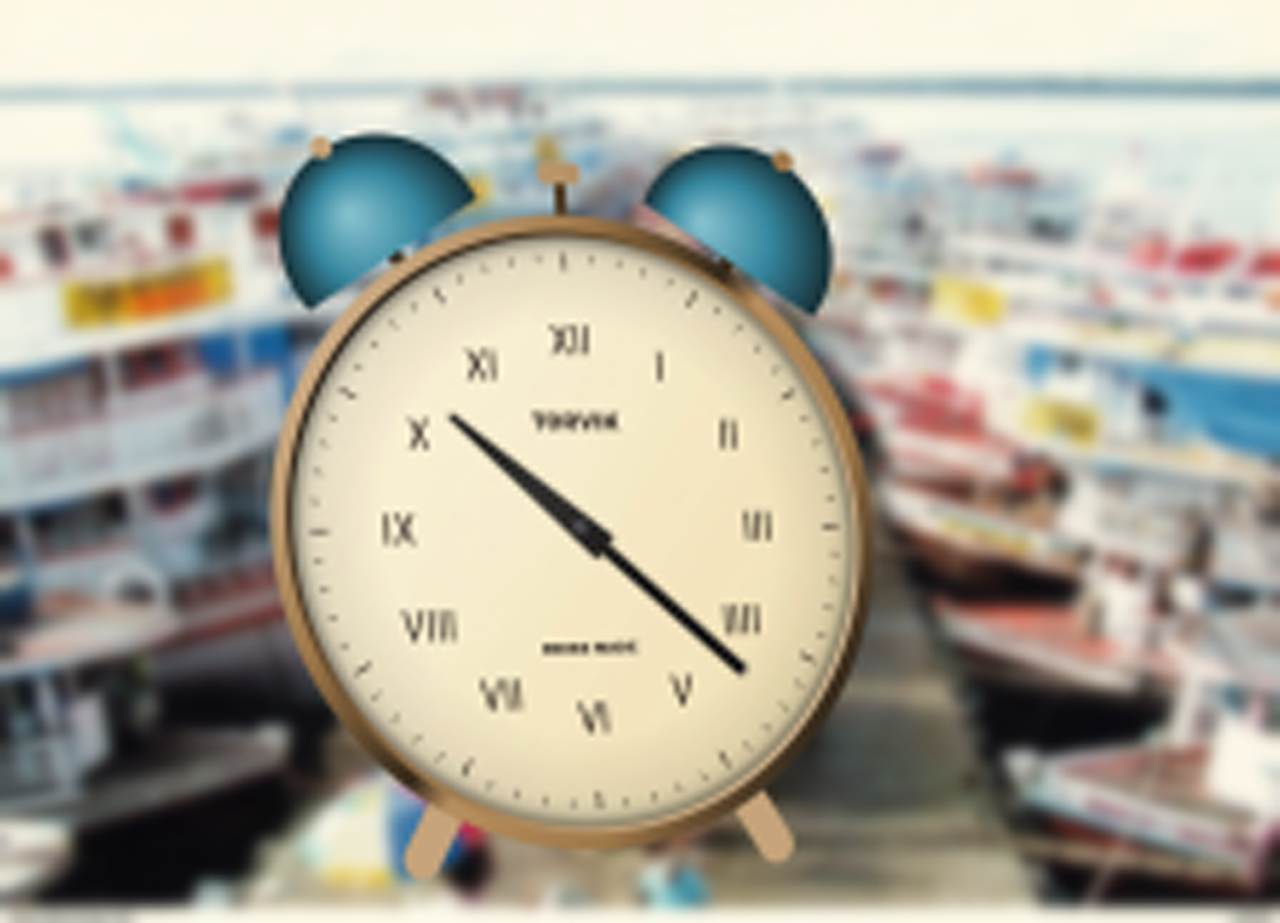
10:22
